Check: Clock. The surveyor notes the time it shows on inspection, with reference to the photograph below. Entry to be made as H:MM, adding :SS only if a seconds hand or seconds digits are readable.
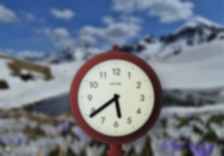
5:39
